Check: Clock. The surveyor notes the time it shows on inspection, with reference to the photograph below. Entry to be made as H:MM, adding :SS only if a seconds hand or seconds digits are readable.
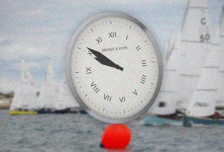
9:51
